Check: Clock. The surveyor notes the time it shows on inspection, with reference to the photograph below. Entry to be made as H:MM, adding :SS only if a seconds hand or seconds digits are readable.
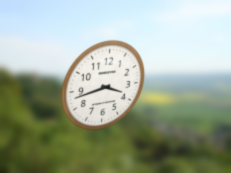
3:43
